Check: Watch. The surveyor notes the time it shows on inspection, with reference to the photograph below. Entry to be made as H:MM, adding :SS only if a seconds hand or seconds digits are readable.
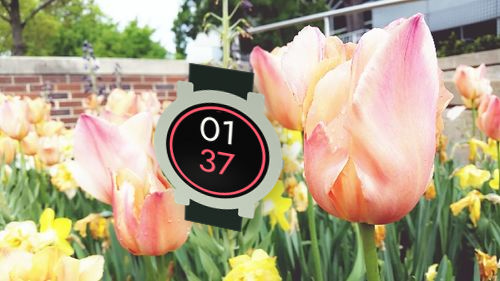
1:37
